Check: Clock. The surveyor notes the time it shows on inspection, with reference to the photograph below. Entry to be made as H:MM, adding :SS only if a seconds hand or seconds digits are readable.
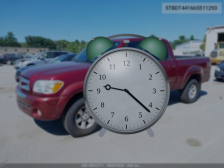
9:22
